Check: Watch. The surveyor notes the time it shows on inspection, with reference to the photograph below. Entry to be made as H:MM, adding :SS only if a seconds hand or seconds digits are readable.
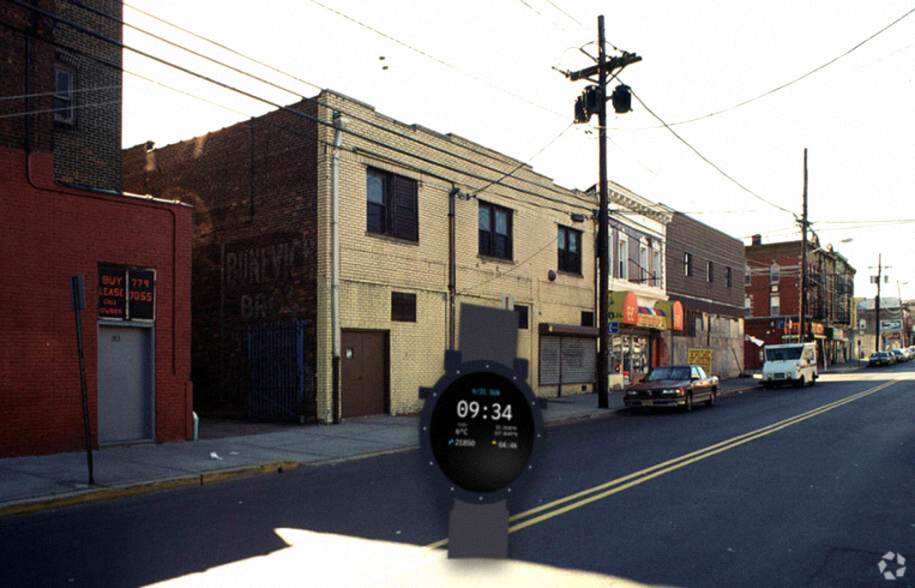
9:34
